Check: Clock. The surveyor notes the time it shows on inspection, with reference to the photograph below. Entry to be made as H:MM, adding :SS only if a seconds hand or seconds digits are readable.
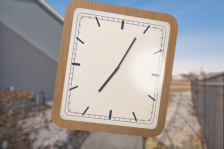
7:04
